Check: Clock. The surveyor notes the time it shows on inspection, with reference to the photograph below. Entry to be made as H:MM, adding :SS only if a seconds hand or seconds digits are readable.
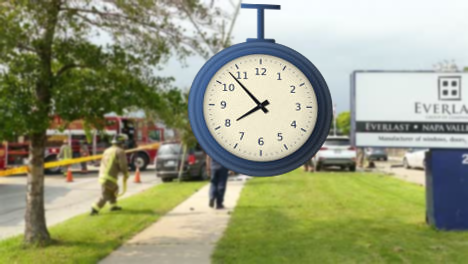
7:53
